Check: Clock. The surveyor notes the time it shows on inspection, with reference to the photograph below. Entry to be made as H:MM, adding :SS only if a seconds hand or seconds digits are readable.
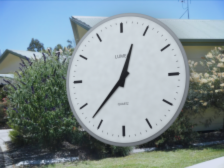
12:37
